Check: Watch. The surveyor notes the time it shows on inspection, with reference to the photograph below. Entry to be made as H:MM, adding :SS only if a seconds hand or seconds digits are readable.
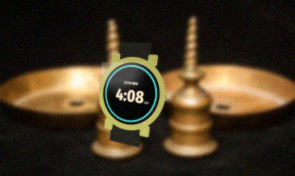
4:08
